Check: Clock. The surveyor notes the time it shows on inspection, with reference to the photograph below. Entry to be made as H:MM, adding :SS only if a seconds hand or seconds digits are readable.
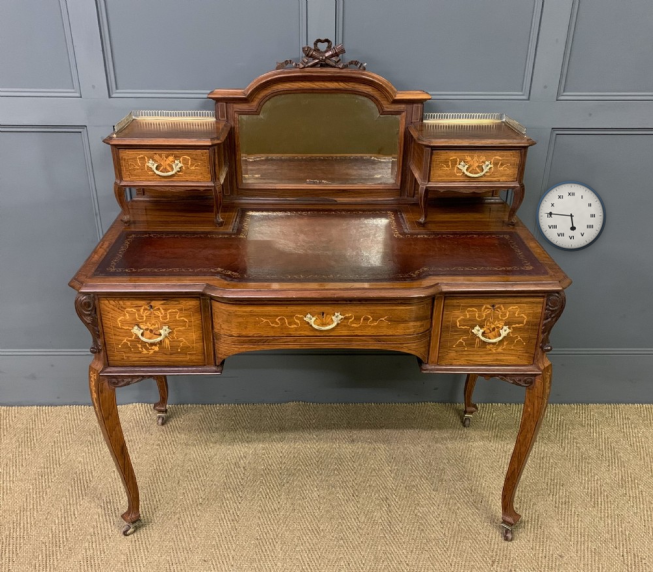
5:46
